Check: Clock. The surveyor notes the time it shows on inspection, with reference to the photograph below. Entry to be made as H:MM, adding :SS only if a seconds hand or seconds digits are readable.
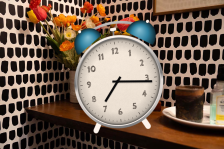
7:16
